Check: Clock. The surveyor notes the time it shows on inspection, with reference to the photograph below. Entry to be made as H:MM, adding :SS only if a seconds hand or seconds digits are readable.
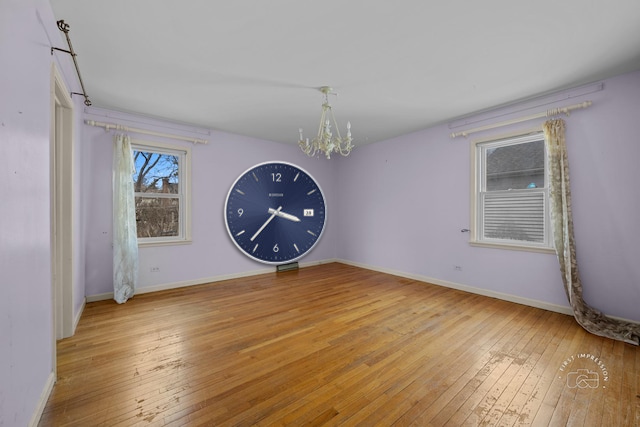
3:37
